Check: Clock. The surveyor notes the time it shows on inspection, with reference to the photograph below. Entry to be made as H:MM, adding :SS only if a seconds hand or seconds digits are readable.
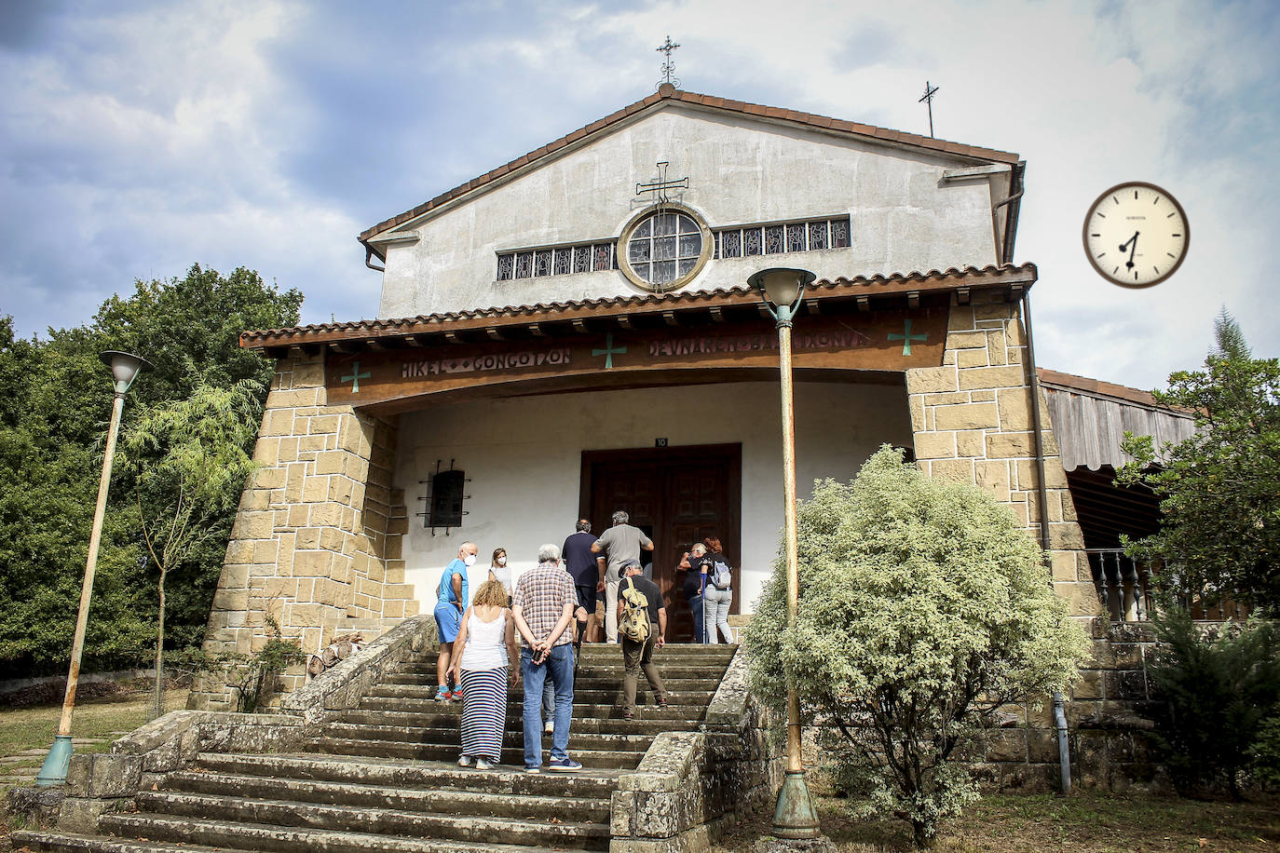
7:32
